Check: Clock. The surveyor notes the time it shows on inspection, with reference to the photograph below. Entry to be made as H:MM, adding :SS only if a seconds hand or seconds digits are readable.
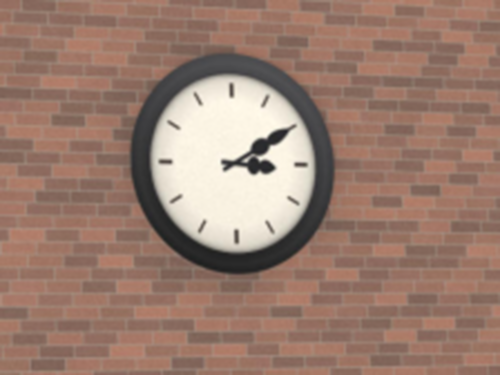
3:10
